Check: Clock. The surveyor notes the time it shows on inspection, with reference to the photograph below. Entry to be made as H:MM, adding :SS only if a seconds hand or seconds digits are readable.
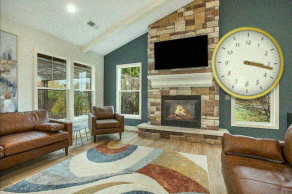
3:17
